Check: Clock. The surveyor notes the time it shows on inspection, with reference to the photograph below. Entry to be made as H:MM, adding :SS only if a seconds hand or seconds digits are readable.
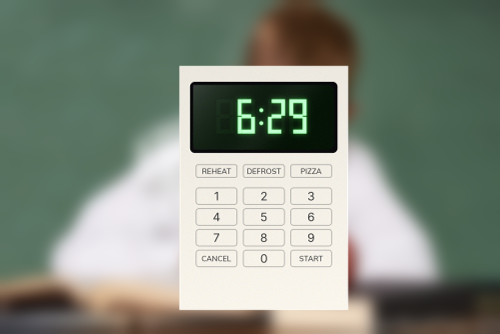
6:29
